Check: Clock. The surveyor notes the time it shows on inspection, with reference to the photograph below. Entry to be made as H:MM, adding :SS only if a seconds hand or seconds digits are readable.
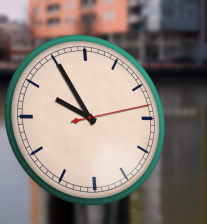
9:55:13
